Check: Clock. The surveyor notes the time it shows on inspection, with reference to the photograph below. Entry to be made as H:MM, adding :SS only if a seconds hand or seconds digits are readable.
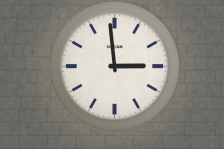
2:59
